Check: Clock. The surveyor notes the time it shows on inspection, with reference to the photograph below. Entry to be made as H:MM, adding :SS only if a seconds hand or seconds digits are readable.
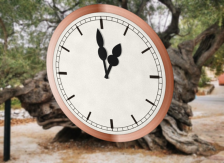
12:59
